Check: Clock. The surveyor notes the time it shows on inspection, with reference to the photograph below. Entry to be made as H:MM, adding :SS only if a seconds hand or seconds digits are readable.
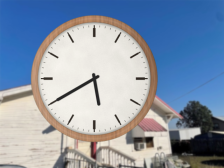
5:40
